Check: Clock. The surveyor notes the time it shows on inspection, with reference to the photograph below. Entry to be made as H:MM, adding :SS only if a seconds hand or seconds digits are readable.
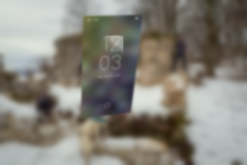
12:03
